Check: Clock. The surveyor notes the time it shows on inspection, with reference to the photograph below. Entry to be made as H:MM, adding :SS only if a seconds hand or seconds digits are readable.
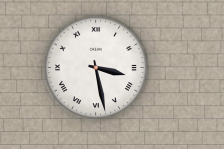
3:28
